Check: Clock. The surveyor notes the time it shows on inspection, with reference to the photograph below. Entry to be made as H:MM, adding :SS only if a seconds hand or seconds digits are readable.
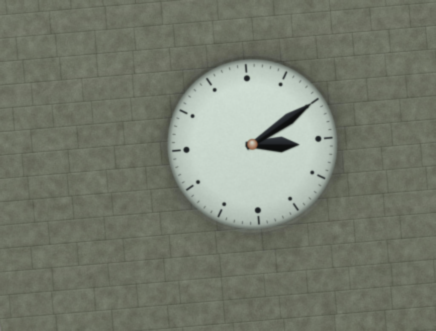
3:10
